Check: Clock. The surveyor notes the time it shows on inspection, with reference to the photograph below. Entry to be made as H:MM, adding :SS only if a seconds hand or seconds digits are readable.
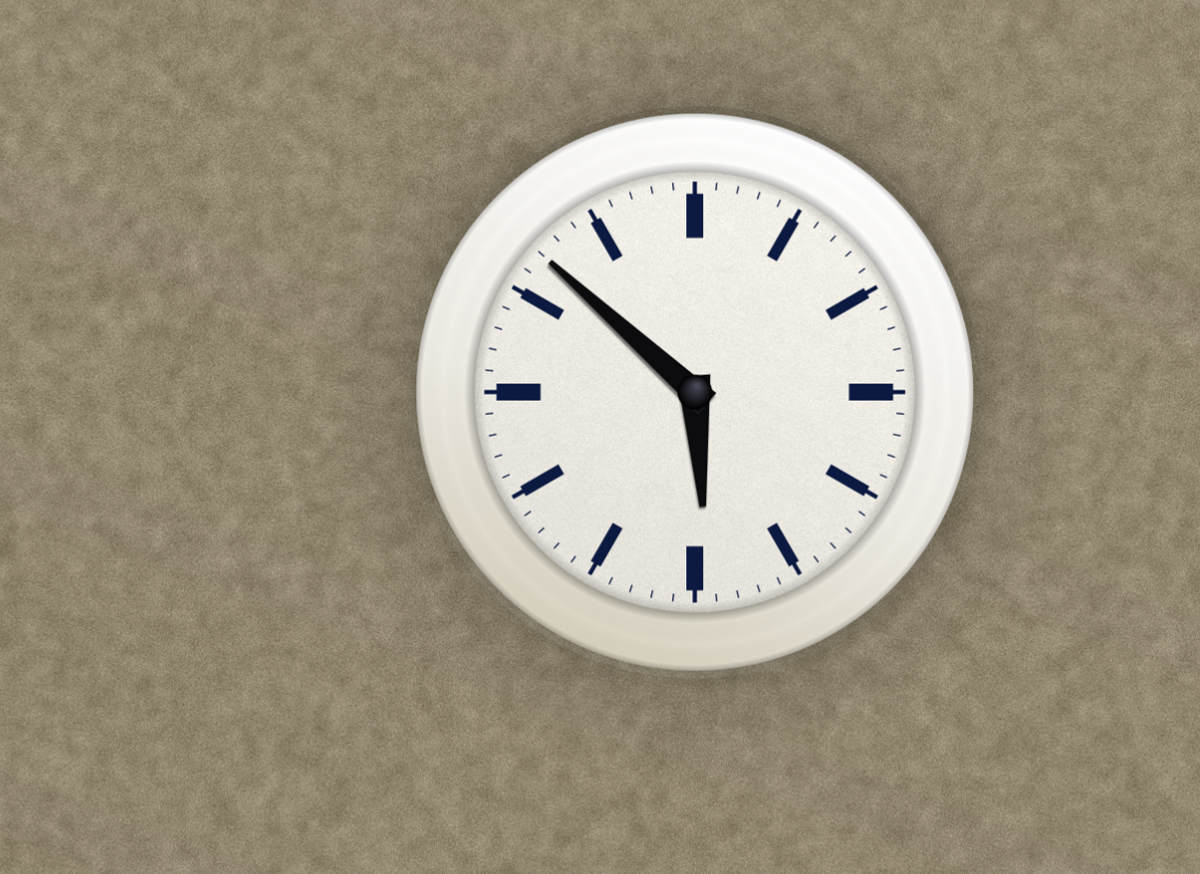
5:52
